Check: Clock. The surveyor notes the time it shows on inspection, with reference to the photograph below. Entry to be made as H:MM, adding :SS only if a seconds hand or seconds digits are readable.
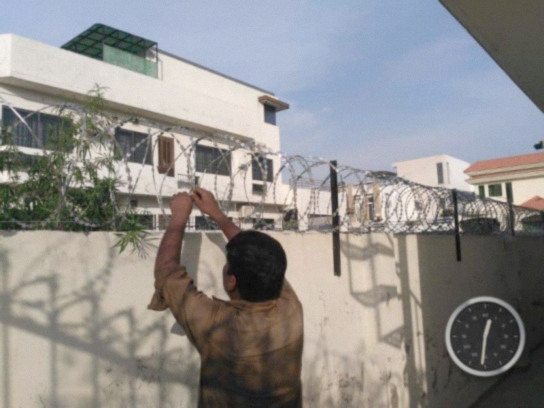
12:31
